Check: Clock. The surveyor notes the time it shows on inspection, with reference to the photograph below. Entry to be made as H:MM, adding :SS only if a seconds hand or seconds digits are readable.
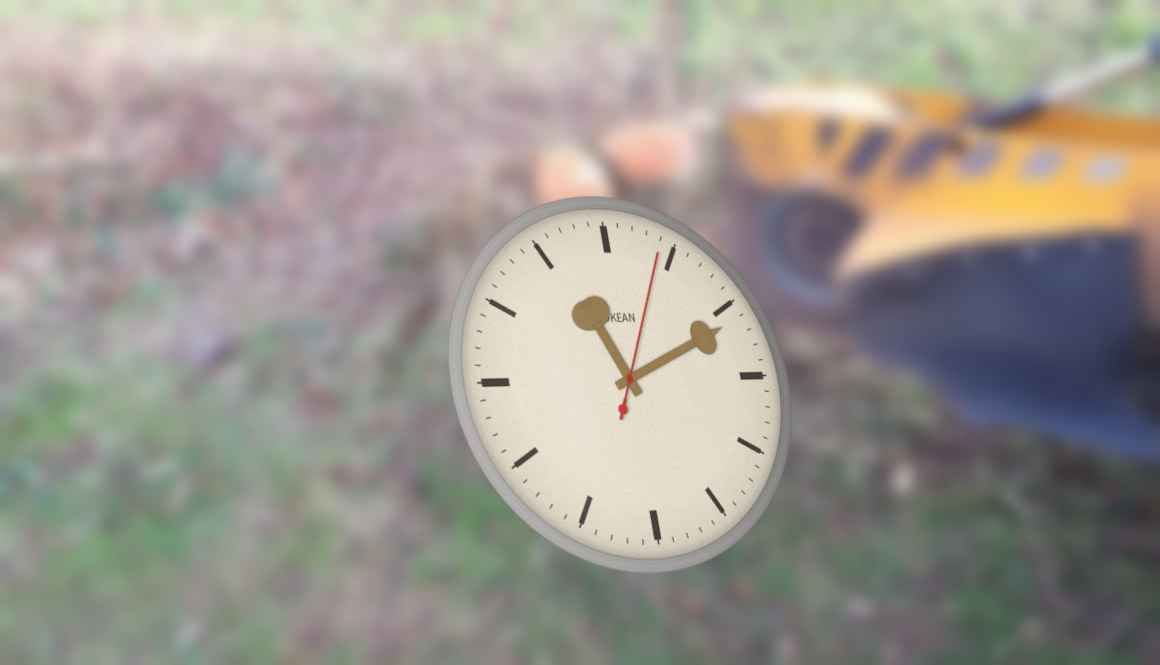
11:11:04
